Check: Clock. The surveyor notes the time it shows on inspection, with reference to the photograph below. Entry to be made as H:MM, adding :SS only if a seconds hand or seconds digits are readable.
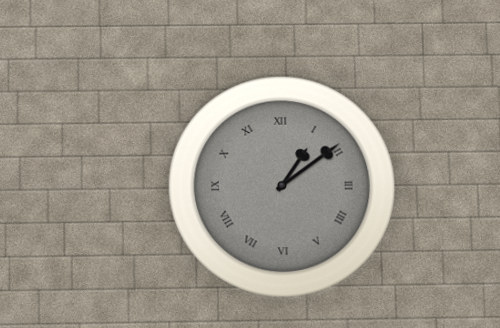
1:09
